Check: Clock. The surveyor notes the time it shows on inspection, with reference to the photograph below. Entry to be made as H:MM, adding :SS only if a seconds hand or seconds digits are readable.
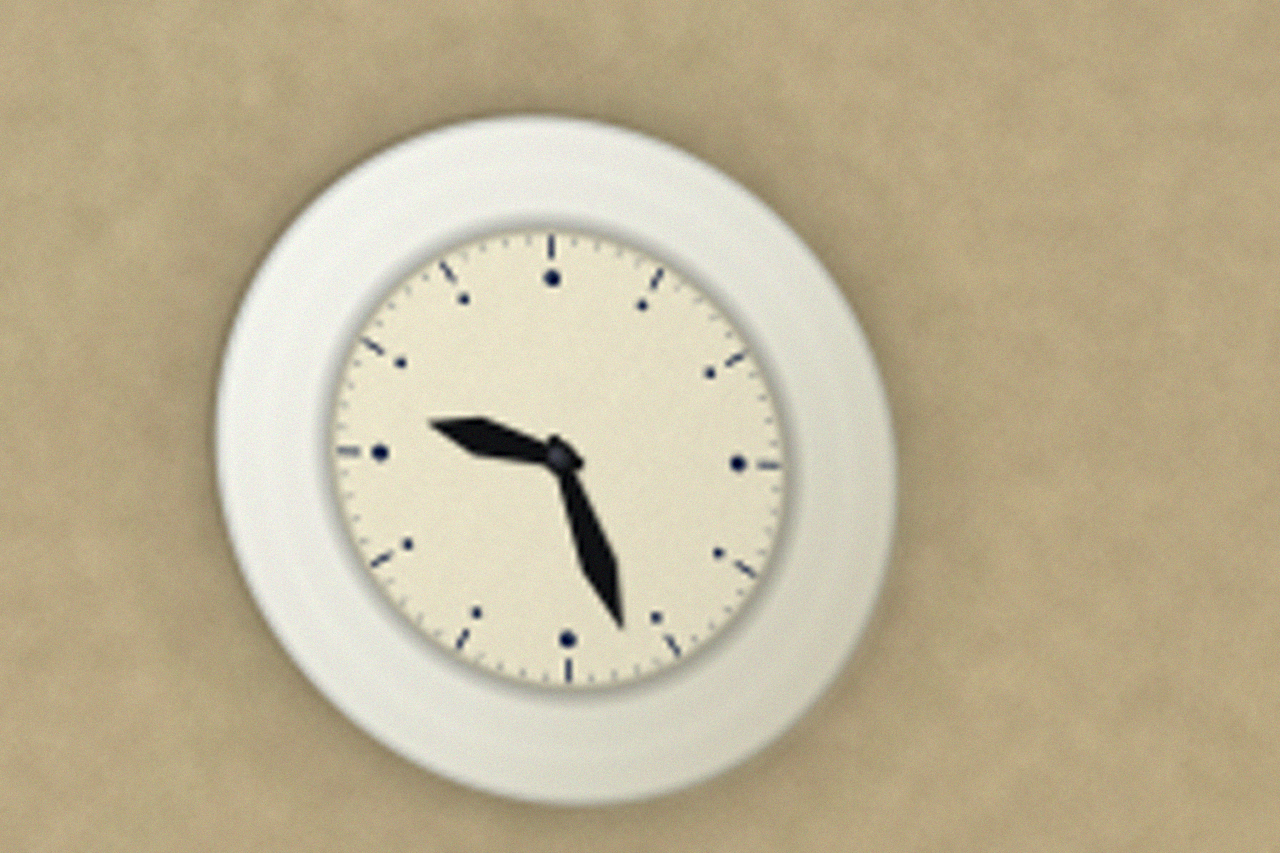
9:27
